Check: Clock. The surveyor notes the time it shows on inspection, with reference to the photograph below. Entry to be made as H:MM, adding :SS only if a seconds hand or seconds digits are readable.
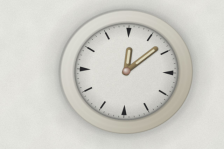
12:08
